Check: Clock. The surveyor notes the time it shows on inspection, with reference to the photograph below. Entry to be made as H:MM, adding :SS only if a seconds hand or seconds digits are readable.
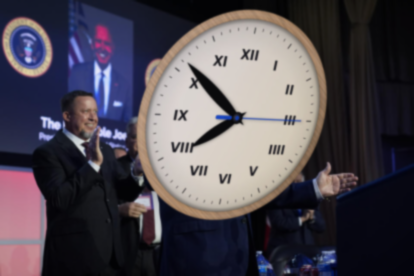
7:51:15
